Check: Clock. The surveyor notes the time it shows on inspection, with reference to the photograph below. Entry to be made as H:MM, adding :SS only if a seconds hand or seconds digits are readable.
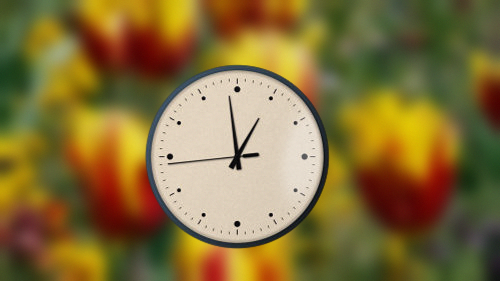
12:58:44
